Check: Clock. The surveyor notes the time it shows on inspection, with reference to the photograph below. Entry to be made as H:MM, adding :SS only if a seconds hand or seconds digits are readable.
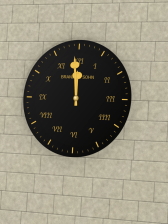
11:59
